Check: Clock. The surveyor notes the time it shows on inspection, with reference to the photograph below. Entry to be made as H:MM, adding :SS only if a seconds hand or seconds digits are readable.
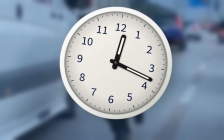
12:18
